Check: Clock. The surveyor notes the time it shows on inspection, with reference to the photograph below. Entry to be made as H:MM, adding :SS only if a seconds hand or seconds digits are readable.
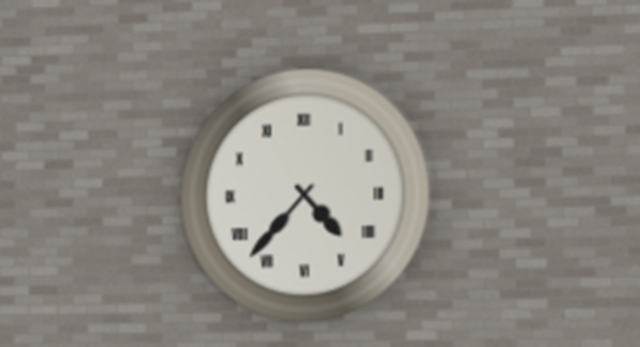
4:37
